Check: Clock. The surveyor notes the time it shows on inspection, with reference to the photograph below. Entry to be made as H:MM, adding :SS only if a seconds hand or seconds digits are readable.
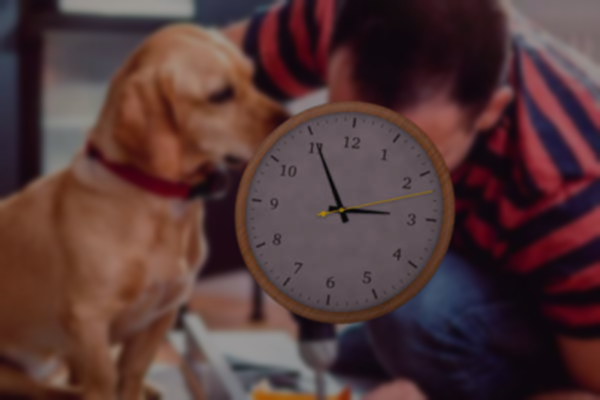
2:55:12
